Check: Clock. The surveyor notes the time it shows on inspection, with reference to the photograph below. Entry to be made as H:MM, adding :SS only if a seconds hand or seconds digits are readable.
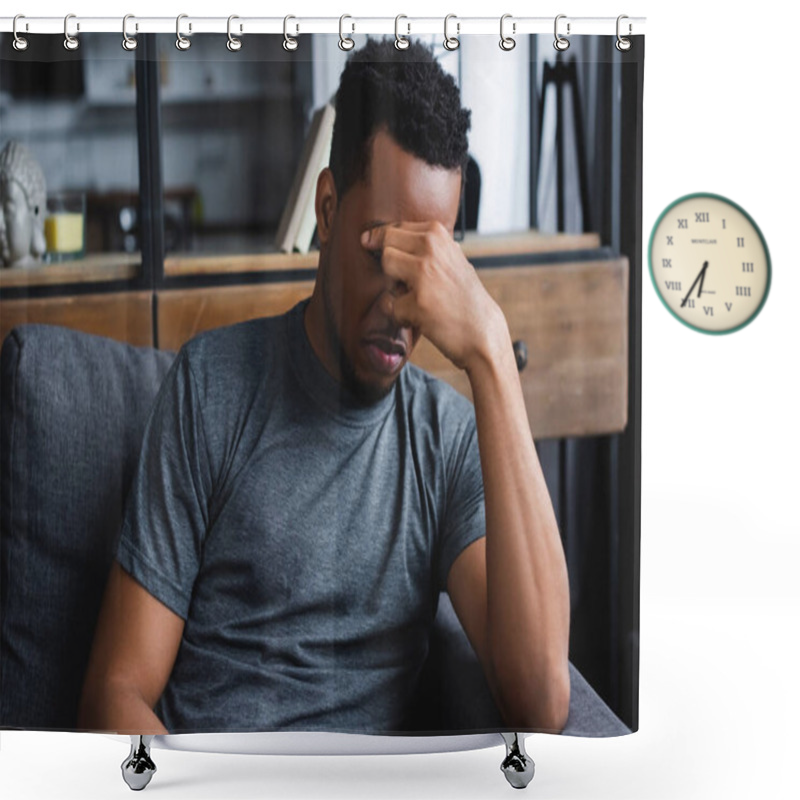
6:36
